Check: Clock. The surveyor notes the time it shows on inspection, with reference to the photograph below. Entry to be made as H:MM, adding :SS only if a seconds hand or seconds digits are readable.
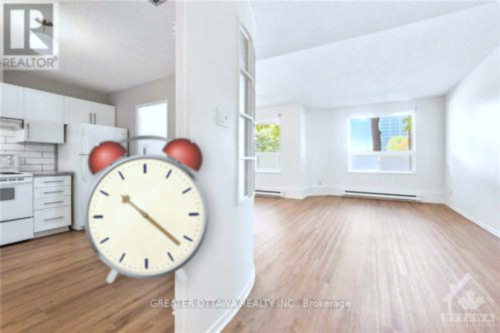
10:22
